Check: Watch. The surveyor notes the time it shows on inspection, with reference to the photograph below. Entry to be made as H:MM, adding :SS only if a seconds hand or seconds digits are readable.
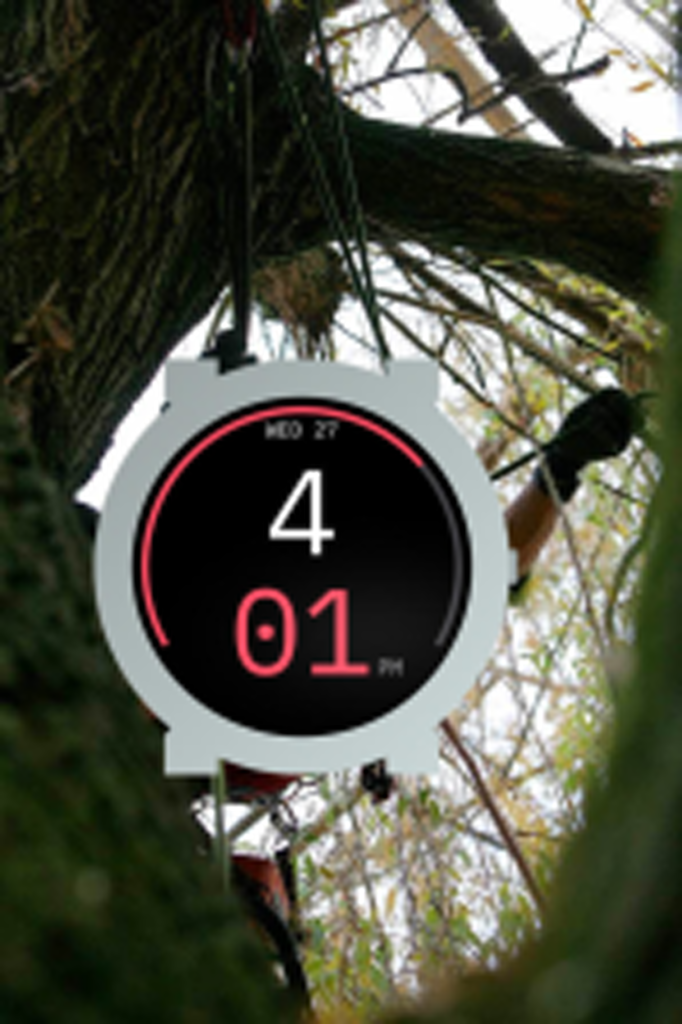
4:01
